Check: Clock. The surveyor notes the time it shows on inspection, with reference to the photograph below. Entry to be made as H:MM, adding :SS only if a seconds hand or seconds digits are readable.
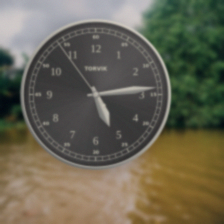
5:13:54
